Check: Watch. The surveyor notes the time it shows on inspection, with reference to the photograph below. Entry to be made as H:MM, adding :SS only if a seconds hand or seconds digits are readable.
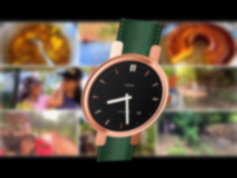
8:28
